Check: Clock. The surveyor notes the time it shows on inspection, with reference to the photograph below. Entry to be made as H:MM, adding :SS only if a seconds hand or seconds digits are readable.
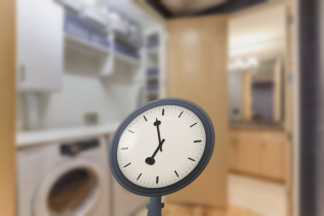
6:58
